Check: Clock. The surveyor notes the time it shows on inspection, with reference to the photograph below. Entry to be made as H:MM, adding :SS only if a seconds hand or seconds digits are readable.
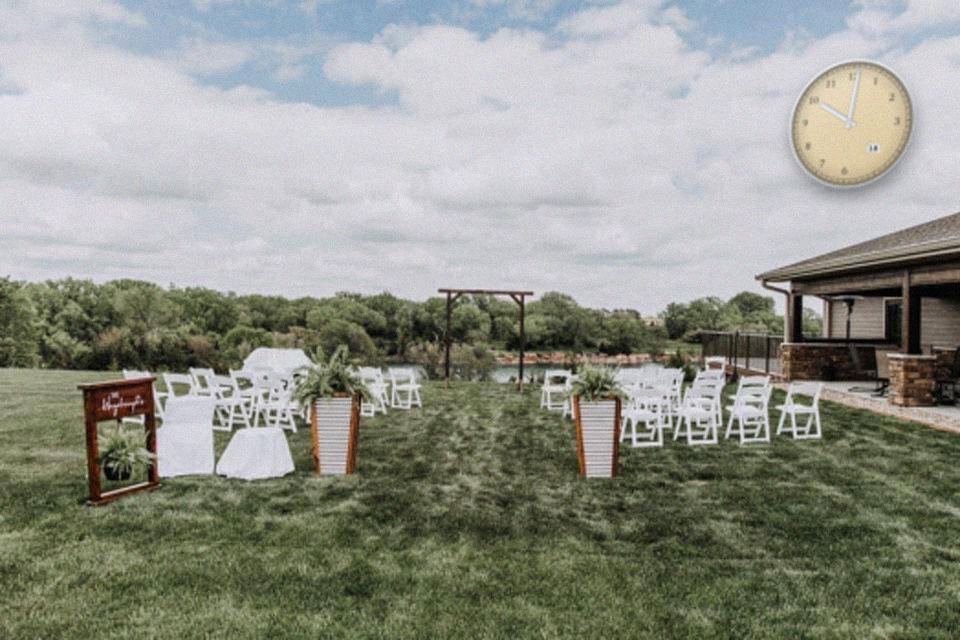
10:01
